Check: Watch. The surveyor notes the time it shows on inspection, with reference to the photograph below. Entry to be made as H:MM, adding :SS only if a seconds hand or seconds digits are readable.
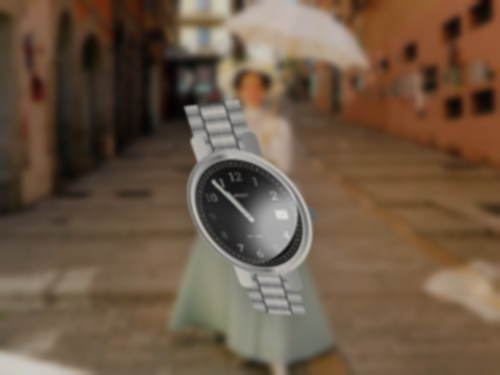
10:54
